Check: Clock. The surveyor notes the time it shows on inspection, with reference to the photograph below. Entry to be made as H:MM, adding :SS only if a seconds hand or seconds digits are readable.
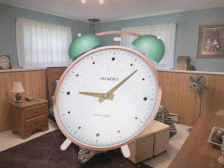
9:07
